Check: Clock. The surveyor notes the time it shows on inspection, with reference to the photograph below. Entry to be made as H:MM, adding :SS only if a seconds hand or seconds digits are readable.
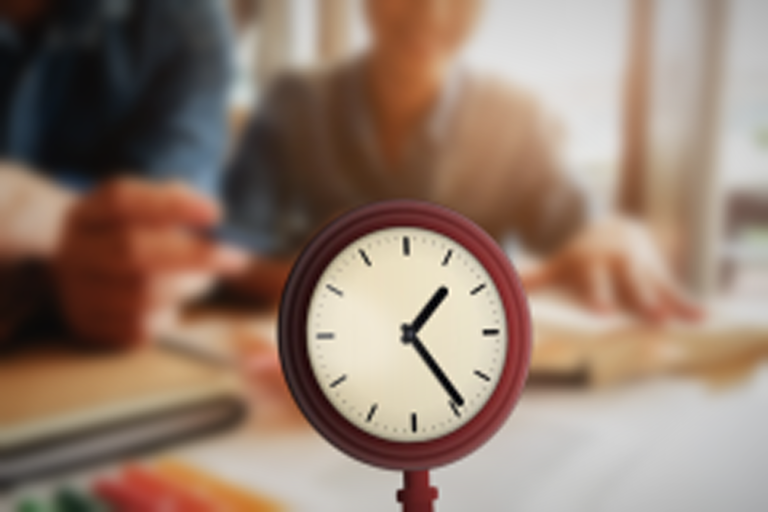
1:24
